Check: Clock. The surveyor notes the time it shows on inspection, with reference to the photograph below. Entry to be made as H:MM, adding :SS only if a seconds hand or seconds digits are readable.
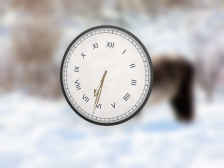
6:31
